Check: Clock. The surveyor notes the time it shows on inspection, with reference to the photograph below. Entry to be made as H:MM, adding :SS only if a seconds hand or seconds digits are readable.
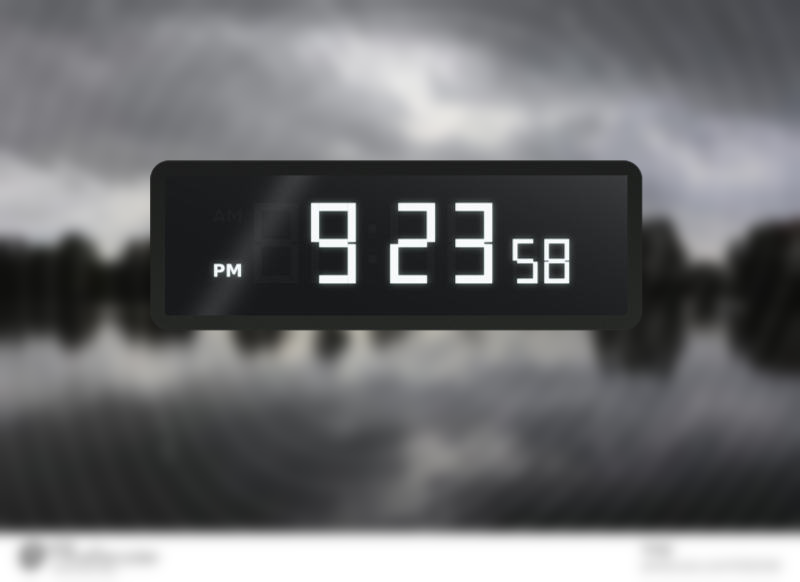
9:23:58
